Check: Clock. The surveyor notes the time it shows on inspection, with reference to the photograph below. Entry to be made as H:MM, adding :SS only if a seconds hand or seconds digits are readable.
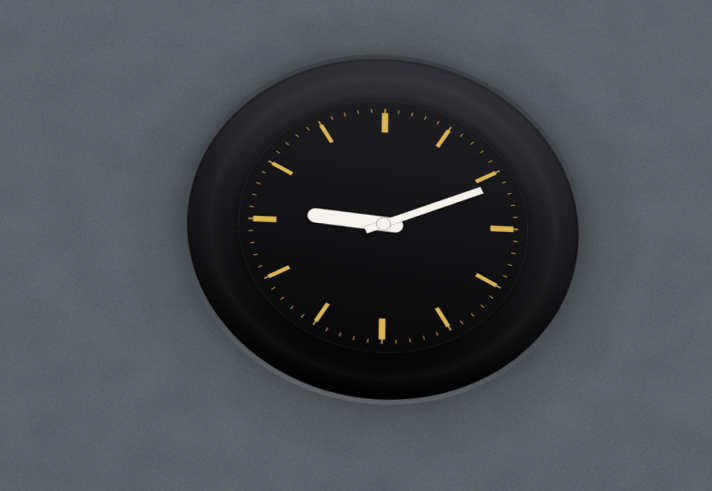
9:11
